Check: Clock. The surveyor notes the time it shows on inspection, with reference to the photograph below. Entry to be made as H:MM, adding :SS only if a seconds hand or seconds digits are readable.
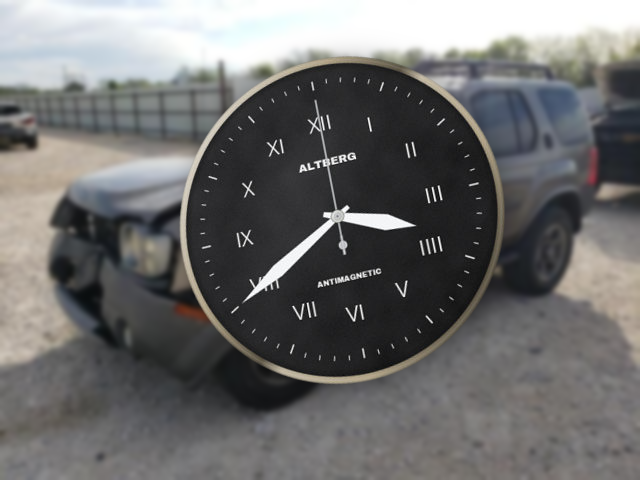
3:40:00
